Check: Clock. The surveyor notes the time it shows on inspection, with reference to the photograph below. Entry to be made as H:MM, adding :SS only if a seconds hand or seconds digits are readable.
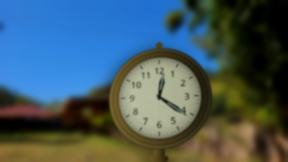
12:21
